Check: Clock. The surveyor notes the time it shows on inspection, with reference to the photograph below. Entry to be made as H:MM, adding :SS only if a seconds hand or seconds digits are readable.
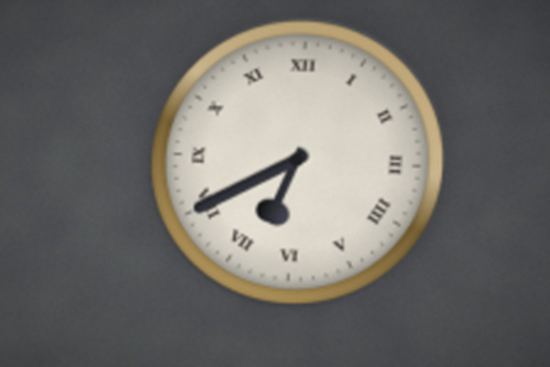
6:40
